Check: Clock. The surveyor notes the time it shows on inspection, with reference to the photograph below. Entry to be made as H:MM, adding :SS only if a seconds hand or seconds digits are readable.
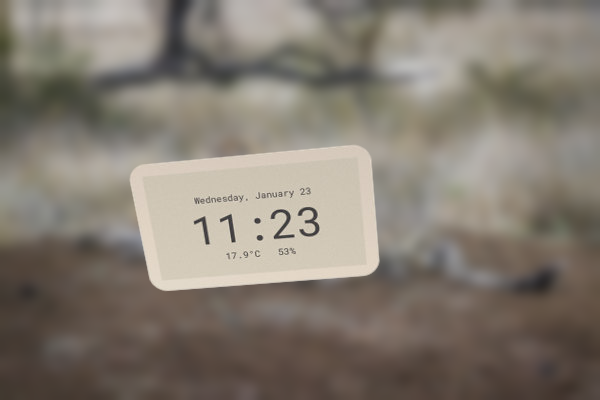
11:23
